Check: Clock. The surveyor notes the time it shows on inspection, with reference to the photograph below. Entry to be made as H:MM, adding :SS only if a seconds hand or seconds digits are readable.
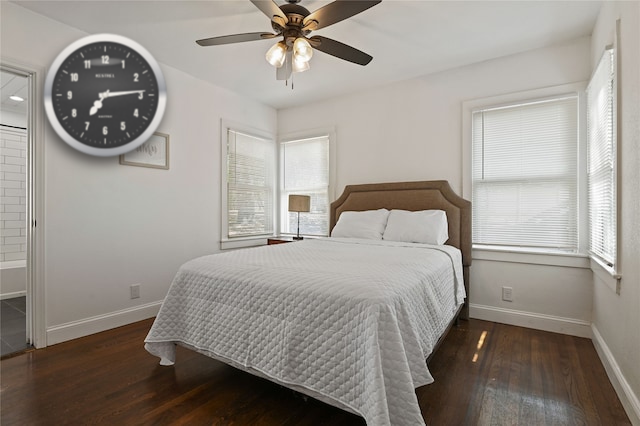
7:14
